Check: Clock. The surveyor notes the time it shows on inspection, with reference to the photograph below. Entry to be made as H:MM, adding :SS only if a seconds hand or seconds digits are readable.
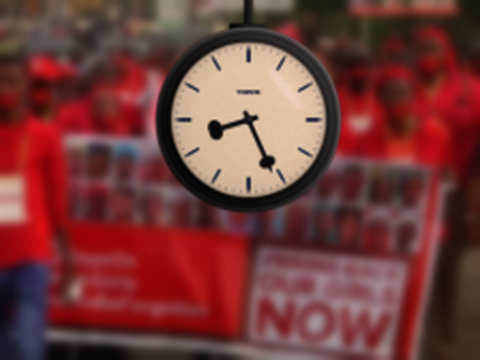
8:26
